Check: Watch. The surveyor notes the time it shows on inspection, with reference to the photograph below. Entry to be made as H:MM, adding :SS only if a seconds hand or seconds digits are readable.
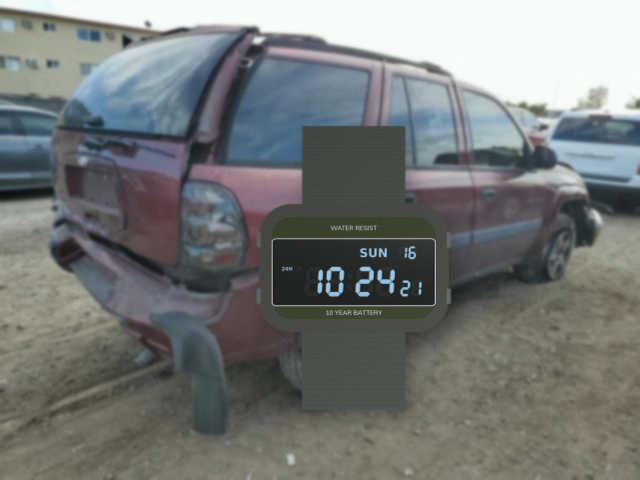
10:24:21
